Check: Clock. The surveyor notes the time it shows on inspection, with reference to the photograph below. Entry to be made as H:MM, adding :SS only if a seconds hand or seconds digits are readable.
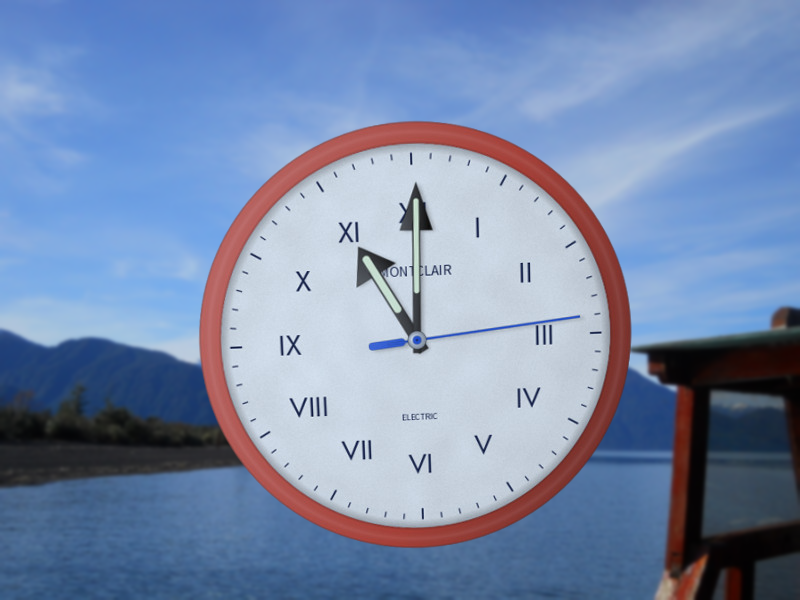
11:00:14
